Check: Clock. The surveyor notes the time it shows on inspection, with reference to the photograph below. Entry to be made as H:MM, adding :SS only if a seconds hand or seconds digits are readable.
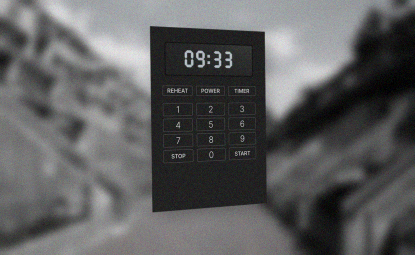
9:33
